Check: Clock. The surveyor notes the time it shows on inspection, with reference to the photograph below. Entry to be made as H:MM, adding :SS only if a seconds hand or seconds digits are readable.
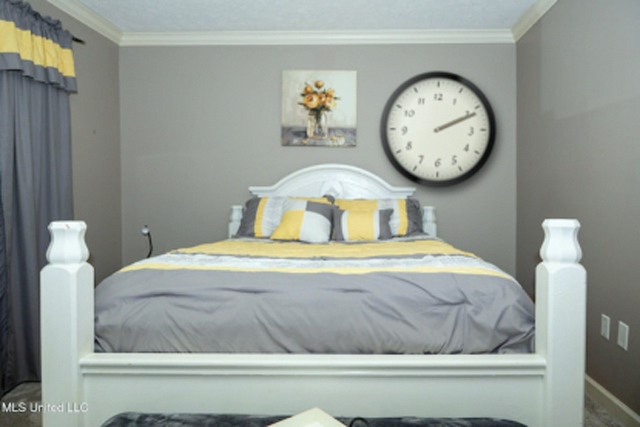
2:11
